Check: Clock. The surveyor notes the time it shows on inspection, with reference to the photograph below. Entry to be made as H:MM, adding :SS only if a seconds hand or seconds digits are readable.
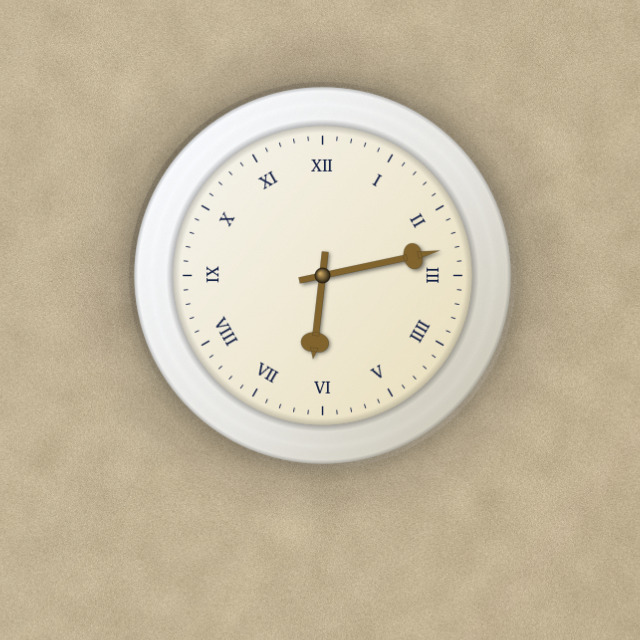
6:13
